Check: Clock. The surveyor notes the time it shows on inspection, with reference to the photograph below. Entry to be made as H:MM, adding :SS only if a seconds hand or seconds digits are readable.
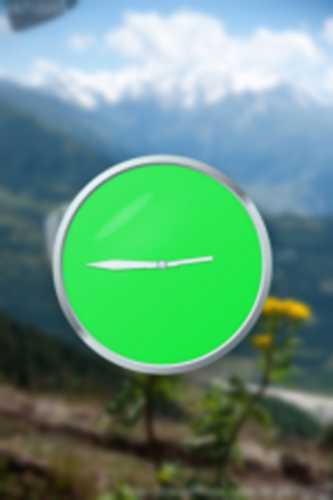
2:45
